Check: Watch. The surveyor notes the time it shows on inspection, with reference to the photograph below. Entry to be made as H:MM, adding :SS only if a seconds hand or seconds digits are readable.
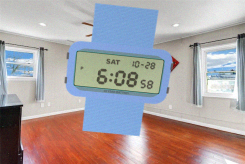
6:08:58
